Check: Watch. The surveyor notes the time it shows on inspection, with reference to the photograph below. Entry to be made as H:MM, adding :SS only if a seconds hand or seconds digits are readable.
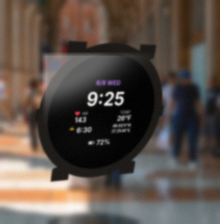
9:25
